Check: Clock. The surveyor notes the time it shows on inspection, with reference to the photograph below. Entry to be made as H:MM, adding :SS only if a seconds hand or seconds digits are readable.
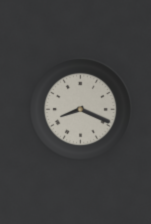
8:19
